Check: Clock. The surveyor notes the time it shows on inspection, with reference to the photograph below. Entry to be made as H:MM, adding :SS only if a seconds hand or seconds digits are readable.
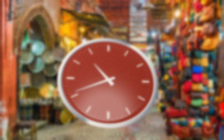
10:41
